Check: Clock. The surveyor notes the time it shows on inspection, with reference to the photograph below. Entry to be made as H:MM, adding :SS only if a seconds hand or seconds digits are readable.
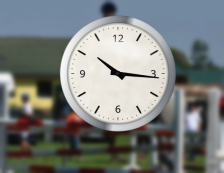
10:16
